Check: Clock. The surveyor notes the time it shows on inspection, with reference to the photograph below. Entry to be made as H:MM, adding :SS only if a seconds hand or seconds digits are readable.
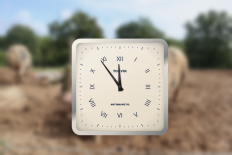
11:54
